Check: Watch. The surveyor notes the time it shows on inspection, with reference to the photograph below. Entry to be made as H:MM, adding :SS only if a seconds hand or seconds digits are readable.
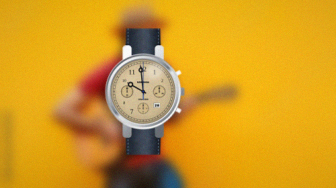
9:59
